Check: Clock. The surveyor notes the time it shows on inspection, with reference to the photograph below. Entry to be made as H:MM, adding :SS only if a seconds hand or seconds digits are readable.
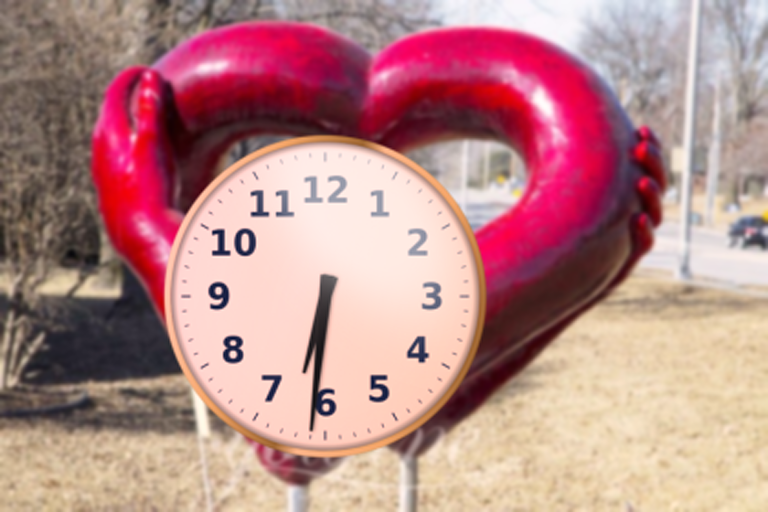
6:31
